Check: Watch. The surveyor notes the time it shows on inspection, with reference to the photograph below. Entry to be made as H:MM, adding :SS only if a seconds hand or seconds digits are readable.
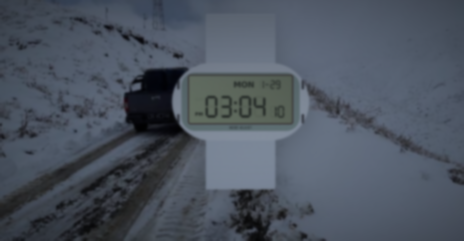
3:04:10
